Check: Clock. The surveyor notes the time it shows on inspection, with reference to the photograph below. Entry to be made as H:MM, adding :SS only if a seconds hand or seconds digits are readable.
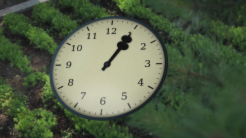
1:05
